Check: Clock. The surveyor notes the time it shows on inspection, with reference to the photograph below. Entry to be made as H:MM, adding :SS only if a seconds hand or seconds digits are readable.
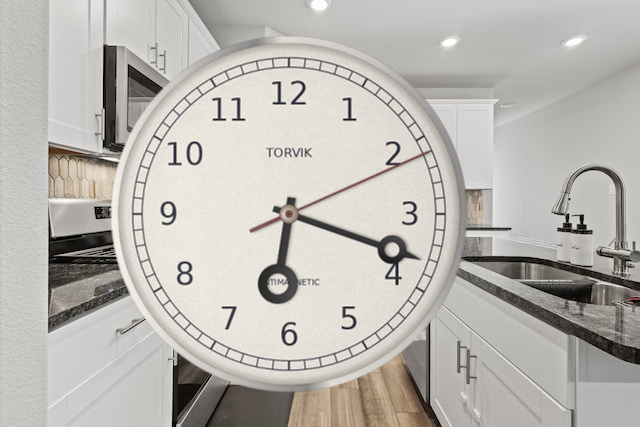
6:18:11
